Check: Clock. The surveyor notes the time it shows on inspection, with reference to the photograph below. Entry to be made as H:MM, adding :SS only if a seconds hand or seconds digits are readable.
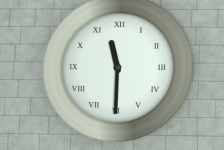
11:30
